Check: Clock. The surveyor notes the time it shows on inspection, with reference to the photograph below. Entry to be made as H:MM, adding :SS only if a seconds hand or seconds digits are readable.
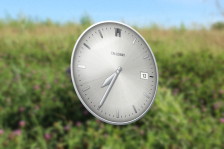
7:35
